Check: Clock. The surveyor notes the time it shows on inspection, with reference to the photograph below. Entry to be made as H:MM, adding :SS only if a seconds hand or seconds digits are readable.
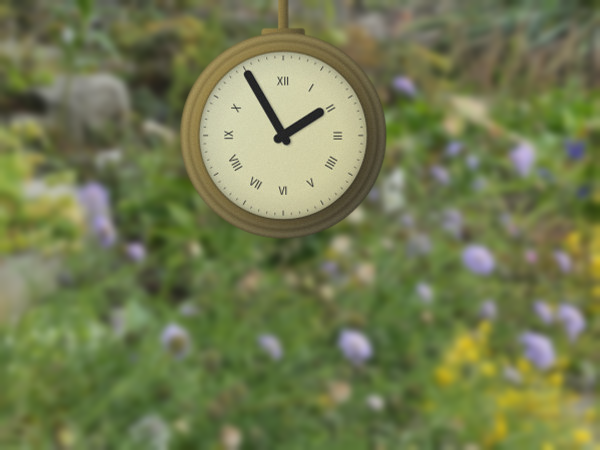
1:55
